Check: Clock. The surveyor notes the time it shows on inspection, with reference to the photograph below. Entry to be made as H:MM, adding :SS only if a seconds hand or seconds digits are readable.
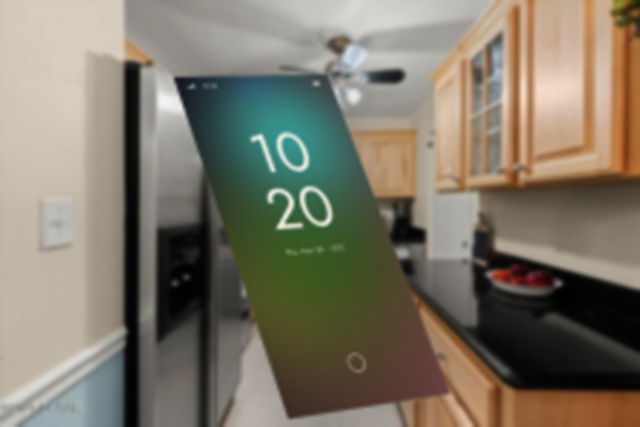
10:20
